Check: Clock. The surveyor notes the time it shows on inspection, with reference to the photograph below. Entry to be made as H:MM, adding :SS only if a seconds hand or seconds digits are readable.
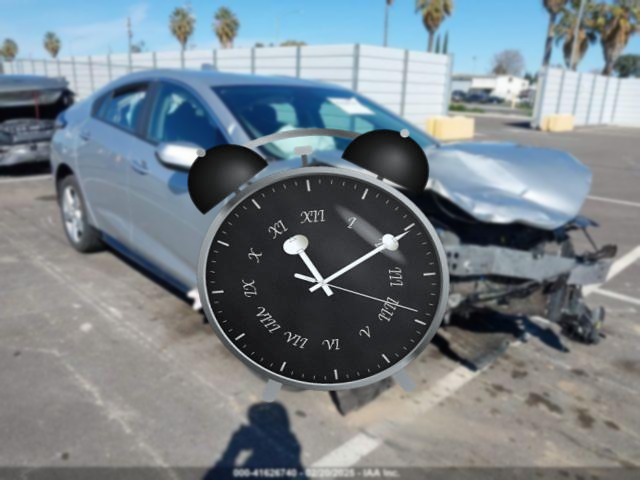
11:10:19
